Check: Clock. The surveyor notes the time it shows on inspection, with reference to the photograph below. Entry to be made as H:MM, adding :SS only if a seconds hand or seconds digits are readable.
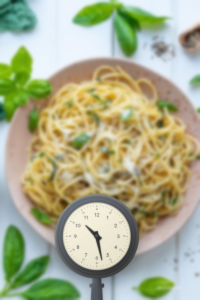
10:28
